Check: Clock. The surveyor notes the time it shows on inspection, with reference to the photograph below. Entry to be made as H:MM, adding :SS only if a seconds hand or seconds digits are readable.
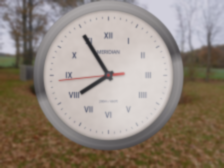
7:54:44
